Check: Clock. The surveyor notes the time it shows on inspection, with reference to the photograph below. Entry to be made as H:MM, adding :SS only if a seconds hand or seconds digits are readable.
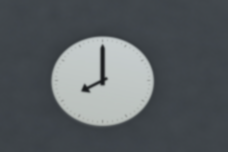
8:00
